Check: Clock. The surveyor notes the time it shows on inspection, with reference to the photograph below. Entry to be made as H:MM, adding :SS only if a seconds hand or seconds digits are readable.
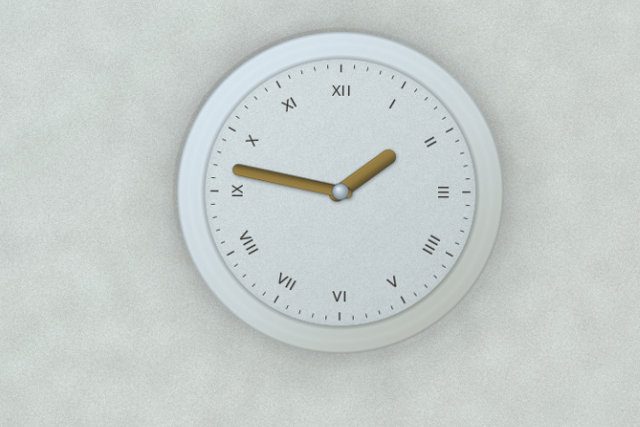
1:47
